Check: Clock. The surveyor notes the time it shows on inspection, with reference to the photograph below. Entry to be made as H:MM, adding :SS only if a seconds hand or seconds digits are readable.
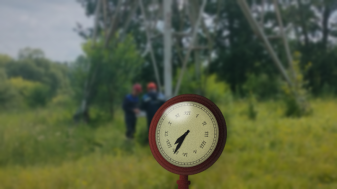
7:35
